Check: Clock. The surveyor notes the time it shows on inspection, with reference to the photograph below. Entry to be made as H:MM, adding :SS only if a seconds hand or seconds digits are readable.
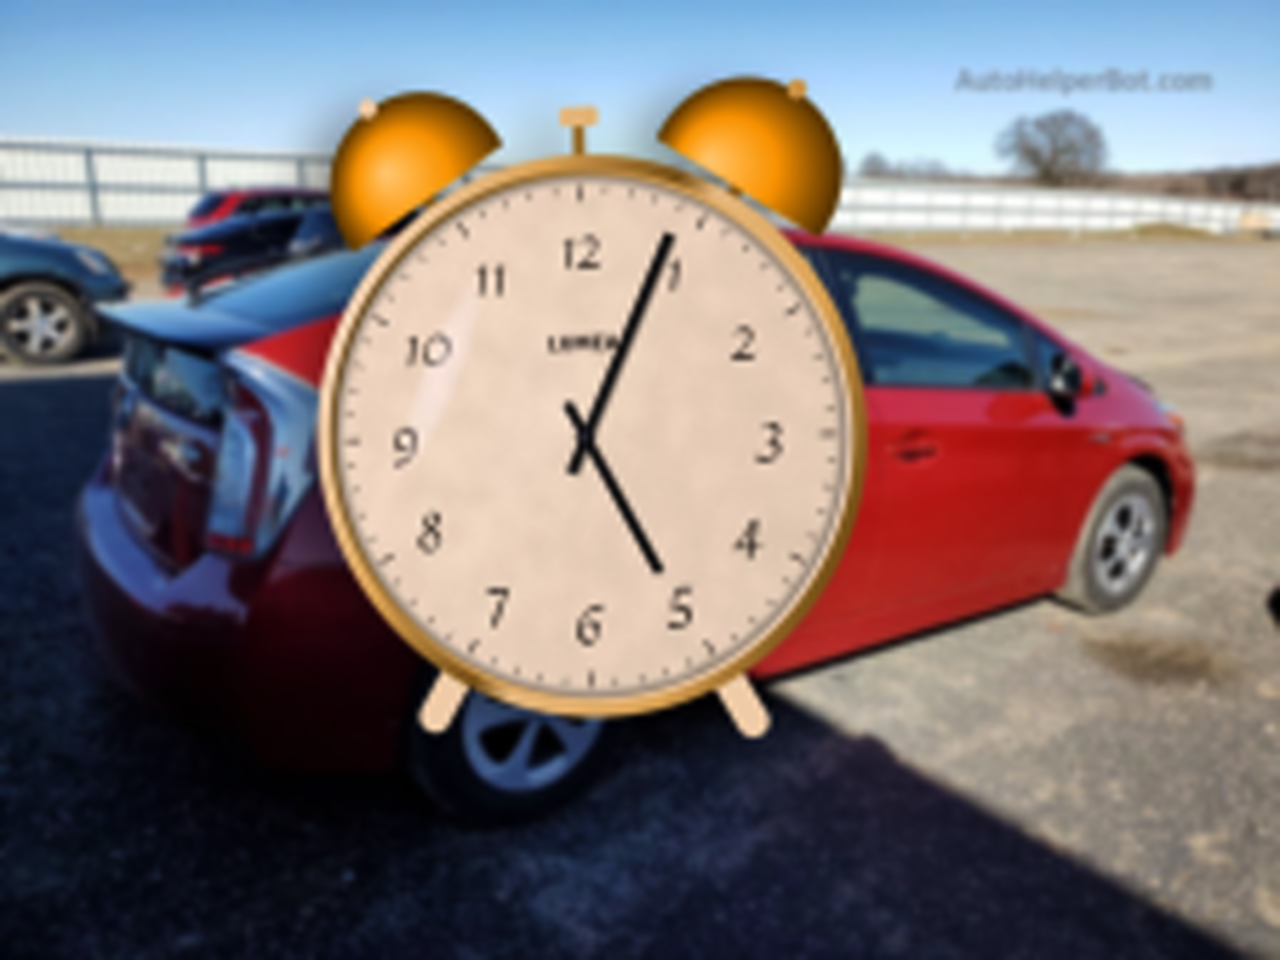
5:04
